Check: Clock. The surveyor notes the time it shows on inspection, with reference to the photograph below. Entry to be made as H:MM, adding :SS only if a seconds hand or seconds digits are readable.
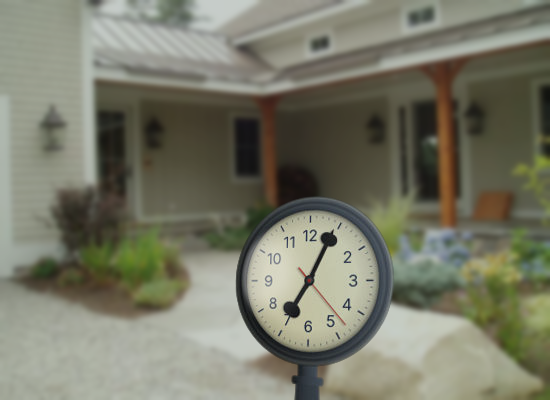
7:04:23
